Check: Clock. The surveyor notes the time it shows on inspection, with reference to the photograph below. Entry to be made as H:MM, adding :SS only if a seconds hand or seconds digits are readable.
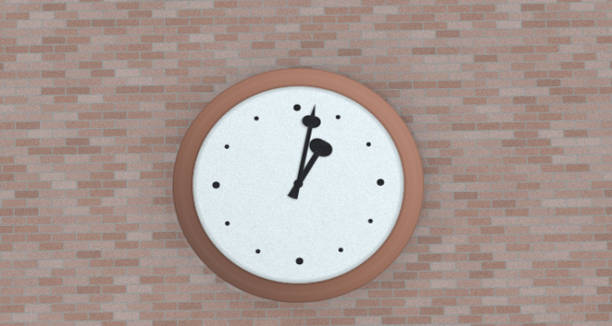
1:02
